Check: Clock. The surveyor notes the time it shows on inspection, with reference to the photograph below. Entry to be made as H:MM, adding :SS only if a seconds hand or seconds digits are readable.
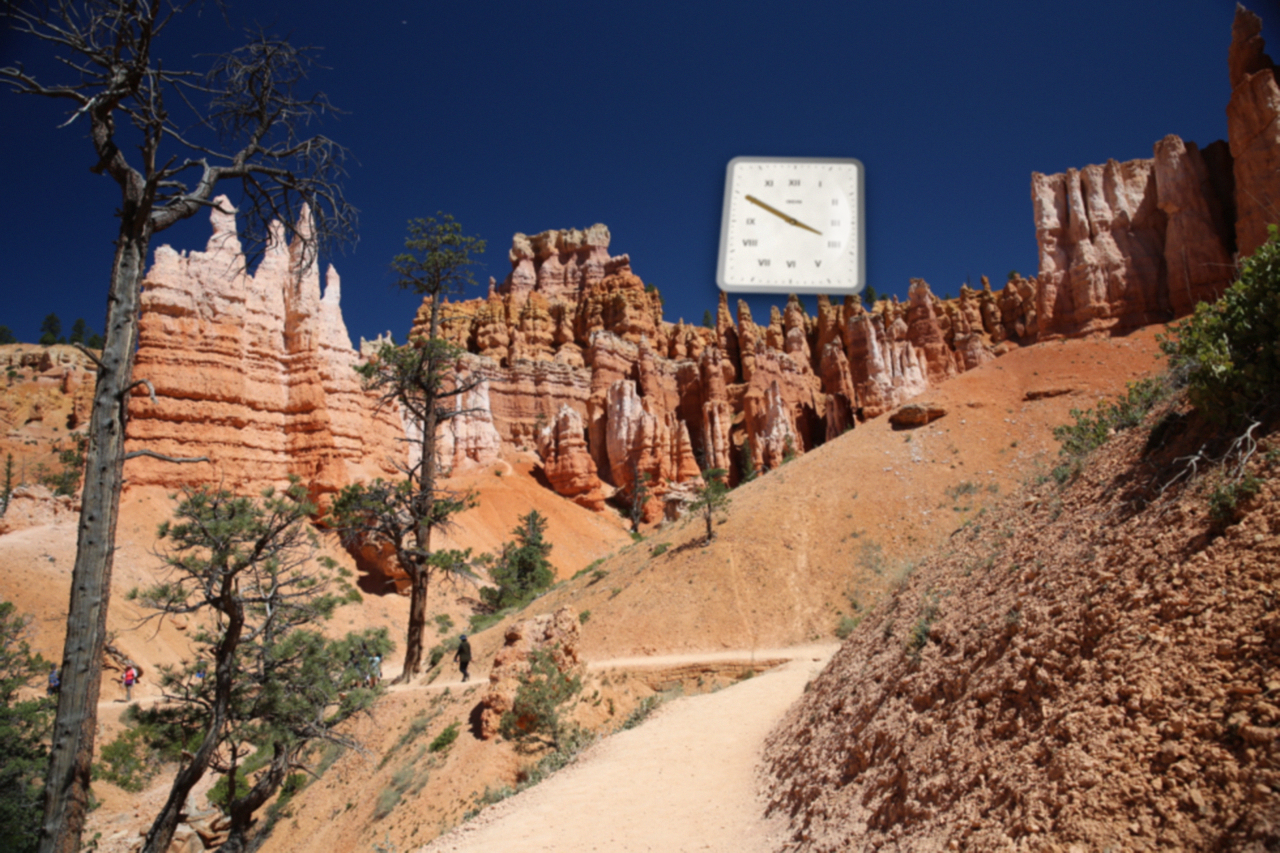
3:50
